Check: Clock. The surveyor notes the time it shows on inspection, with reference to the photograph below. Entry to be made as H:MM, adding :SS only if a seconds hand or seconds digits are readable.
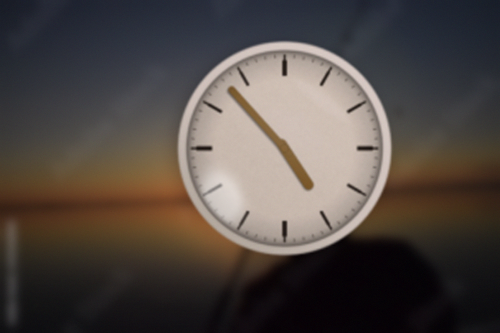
4:53
